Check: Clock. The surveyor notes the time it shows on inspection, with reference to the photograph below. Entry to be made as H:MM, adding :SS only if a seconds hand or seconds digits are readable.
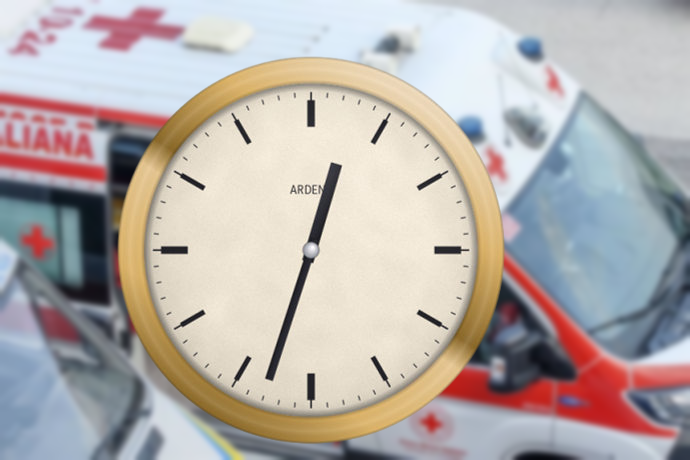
12:33
